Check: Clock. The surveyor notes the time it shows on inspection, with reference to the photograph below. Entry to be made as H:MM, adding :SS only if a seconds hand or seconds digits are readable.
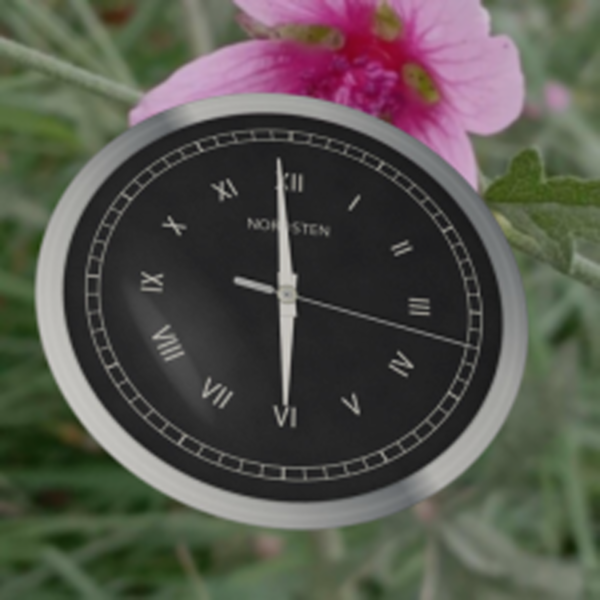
5:59:17
